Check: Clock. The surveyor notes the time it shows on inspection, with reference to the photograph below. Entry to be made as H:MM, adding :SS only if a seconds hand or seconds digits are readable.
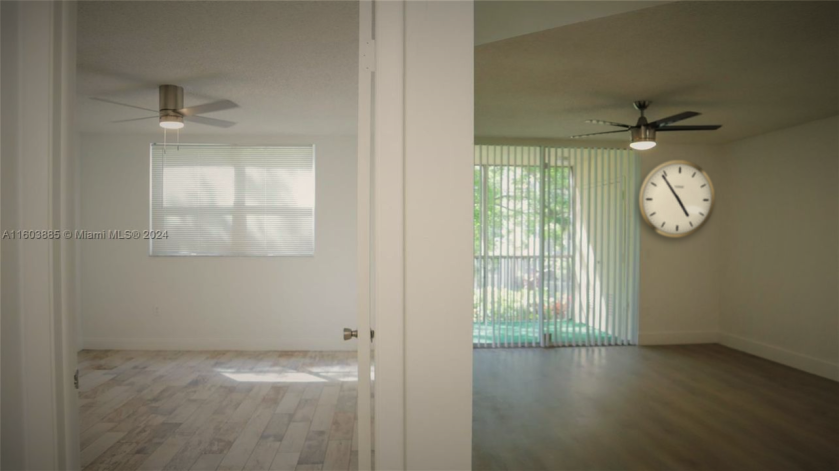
4:54
